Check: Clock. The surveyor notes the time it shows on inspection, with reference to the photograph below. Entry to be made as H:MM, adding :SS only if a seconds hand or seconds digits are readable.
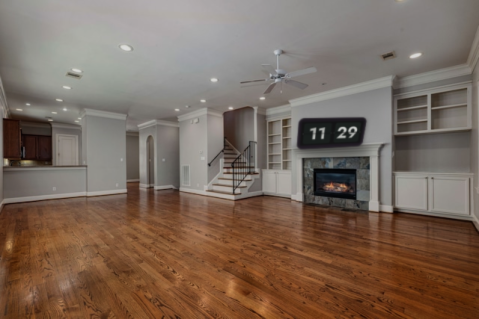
11:29
